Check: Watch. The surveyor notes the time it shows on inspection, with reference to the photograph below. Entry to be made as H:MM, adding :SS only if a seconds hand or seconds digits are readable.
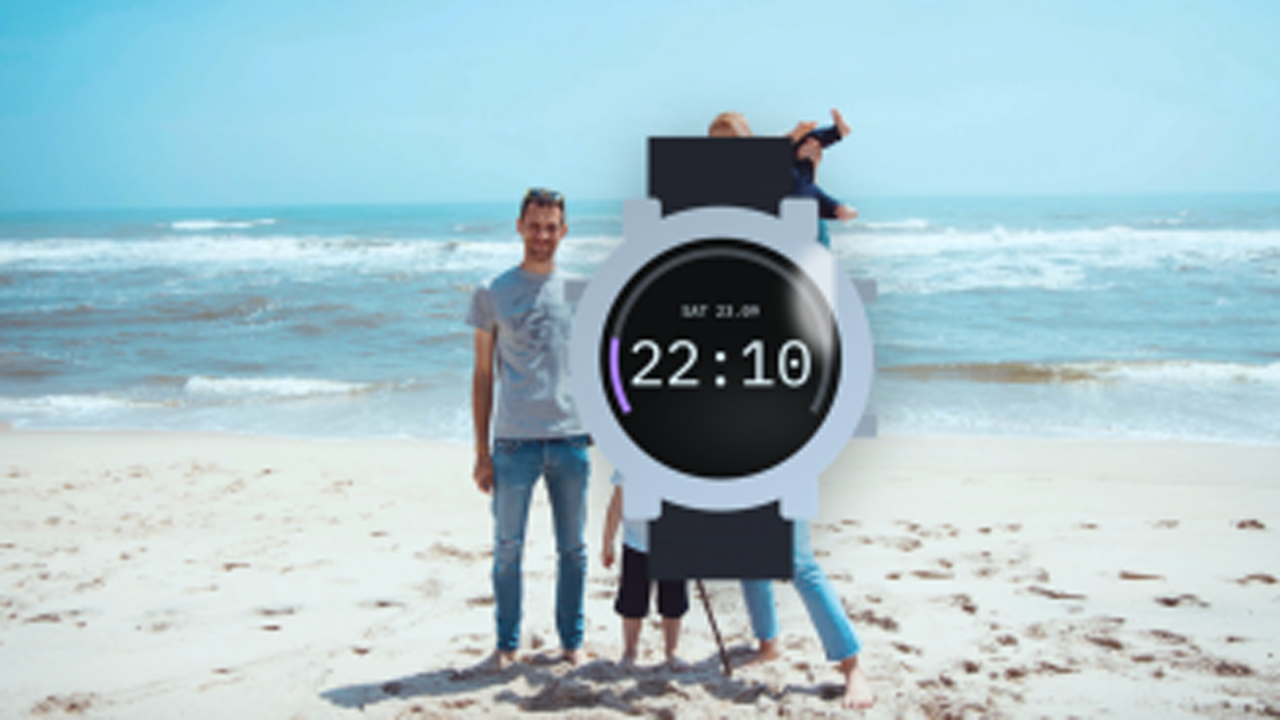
22:10
